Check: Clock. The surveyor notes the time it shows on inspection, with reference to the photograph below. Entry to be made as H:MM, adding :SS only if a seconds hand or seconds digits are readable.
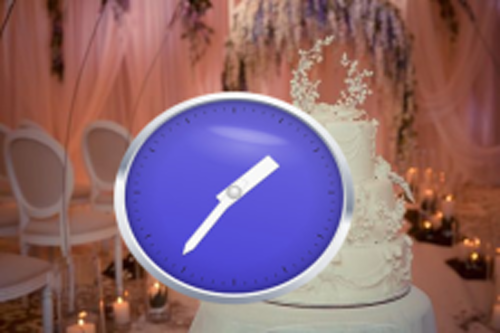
1:36
